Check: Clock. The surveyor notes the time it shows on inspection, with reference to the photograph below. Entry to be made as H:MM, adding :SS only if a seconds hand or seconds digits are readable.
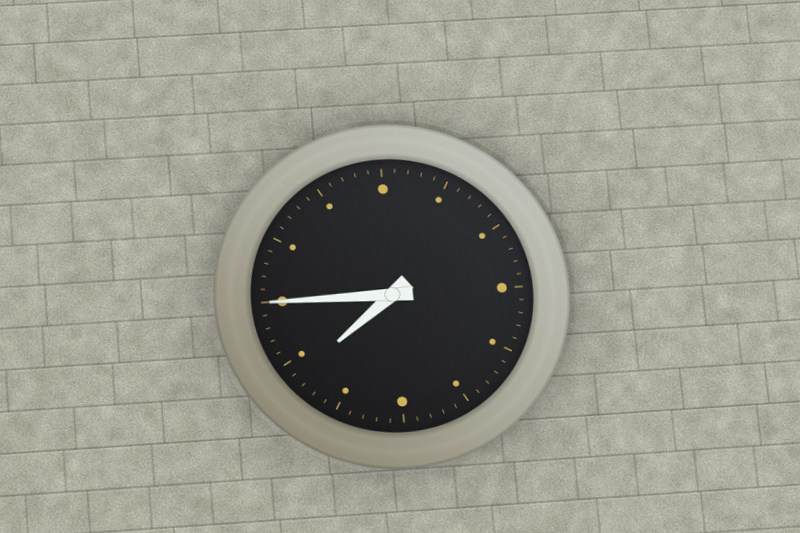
7:45
